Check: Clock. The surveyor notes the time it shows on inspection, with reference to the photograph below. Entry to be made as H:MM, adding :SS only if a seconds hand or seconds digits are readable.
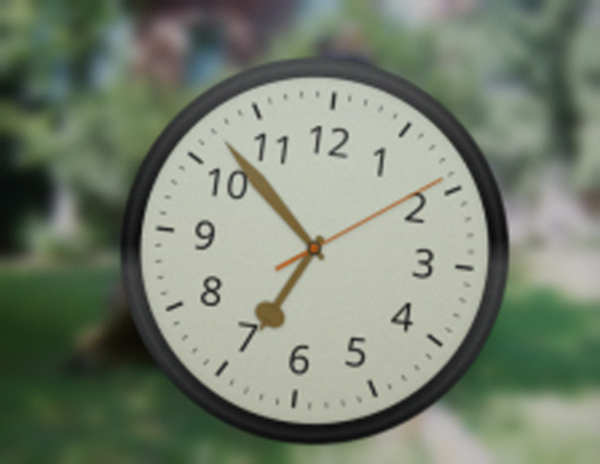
6:52:09
